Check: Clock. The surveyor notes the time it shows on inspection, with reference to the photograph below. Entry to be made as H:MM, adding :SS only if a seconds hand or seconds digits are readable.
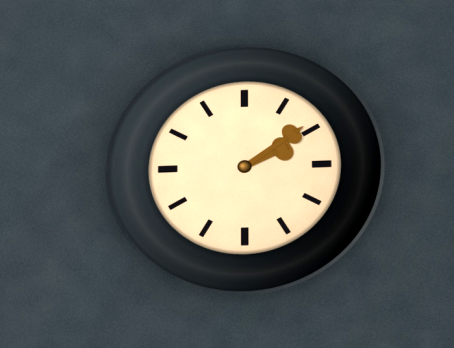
2:09
